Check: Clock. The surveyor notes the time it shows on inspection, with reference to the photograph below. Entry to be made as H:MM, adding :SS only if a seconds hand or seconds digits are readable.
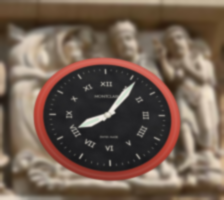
8:06
